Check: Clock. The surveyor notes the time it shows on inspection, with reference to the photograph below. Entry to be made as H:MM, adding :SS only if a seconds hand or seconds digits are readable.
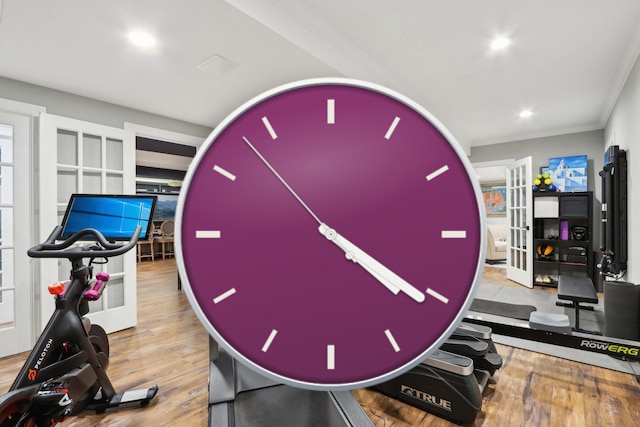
4:20:53
